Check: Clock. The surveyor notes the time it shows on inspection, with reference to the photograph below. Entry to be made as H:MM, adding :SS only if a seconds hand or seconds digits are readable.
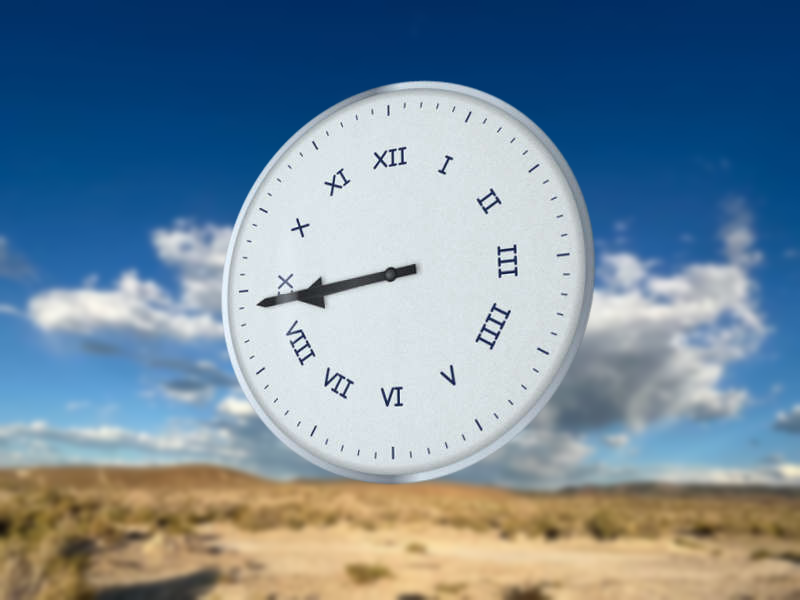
8:44
